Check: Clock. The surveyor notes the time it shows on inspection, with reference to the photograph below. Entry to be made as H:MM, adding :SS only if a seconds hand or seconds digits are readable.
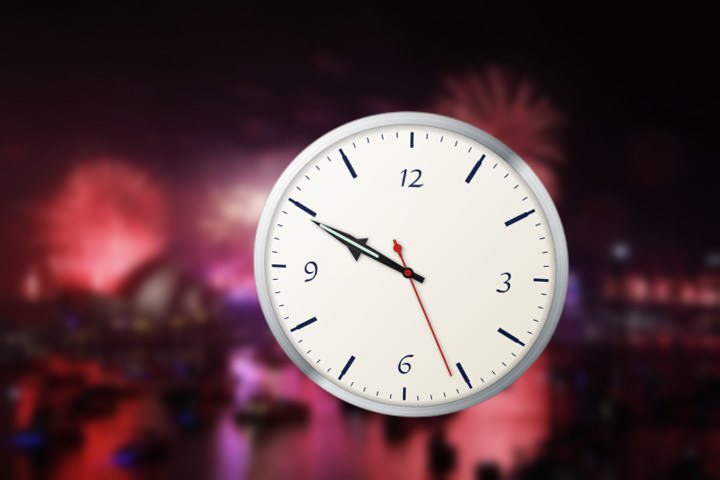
9:49:26
